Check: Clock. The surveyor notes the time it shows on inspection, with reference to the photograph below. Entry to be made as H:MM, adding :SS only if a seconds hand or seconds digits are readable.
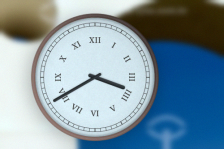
3:40
